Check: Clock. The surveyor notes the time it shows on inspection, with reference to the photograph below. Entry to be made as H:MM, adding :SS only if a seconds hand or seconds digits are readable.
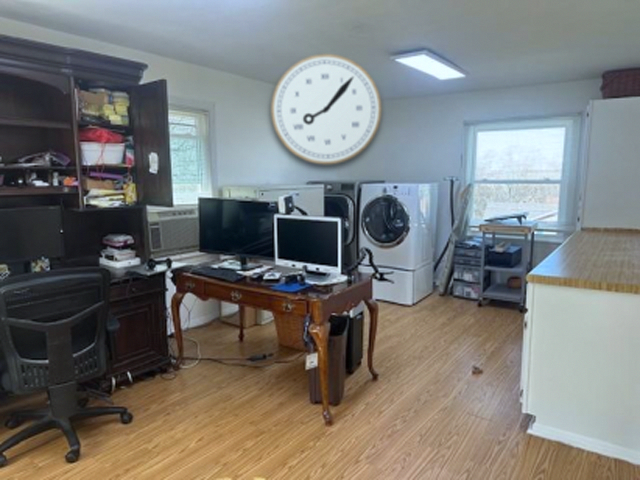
8:07
